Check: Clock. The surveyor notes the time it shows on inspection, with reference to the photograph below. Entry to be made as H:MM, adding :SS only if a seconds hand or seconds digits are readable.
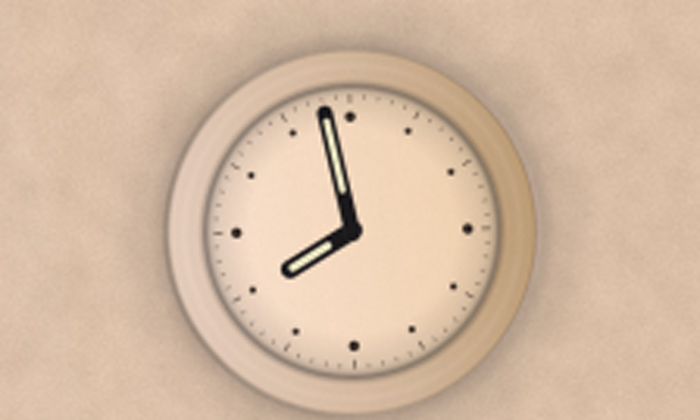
7:58
